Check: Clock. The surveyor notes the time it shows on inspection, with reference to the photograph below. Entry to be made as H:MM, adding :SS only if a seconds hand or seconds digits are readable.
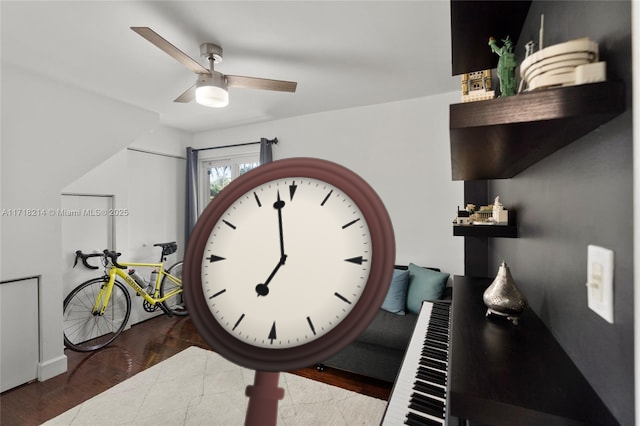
6:58
